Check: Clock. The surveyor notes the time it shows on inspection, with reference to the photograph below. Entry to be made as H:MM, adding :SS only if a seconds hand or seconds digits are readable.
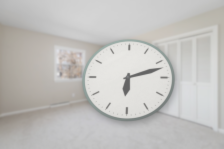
6:12
